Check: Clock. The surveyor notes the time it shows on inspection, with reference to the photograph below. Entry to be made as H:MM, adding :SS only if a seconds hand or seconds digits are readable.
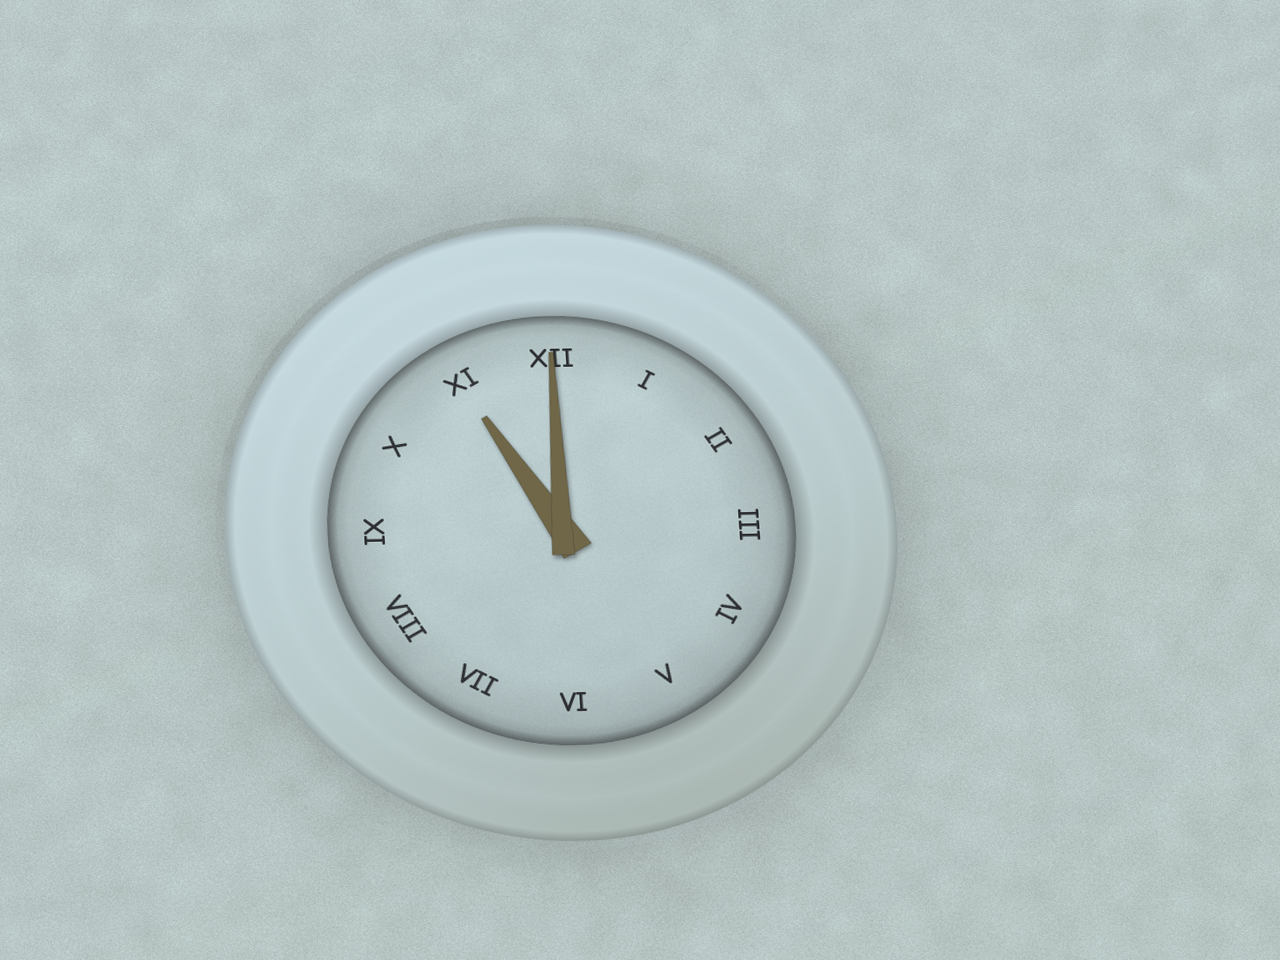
11:00
